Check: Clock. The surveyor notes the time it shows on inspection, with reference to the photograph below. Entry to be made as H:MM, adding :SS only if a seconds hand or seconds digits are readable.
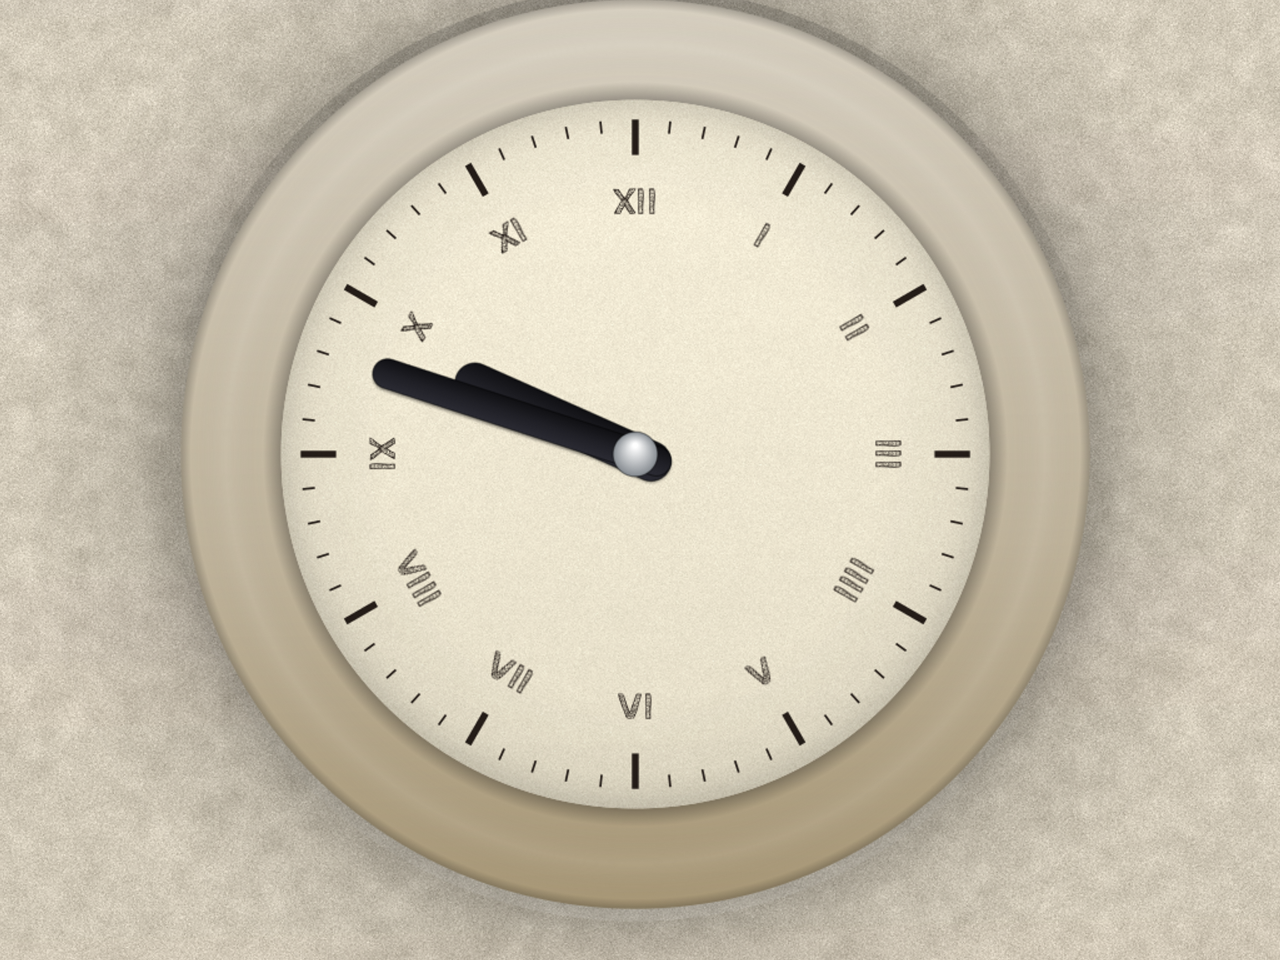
9:48
